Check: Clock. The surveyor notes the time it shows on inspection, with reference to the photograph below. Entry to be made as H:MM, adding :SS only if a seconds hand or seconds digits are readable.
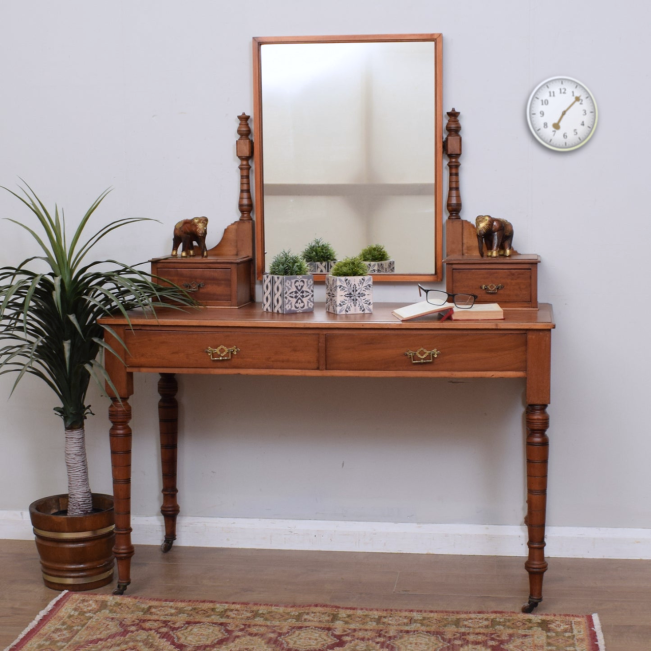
7:08
